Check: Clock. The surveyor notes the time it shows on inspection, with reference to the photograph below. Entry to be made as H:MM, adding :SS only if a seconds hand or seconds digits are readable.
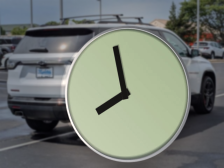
7:58
